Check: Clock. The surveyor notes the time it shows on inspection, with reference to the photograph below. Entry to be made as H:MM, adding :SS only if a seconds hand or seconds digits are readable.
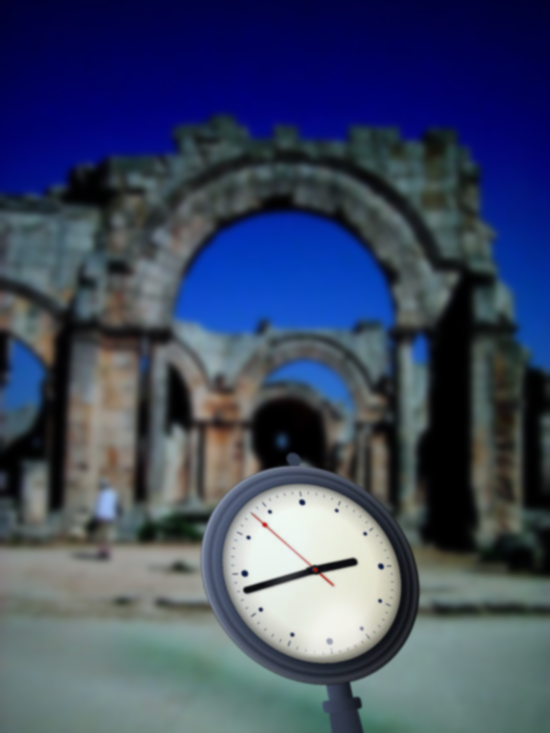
2:42:53
